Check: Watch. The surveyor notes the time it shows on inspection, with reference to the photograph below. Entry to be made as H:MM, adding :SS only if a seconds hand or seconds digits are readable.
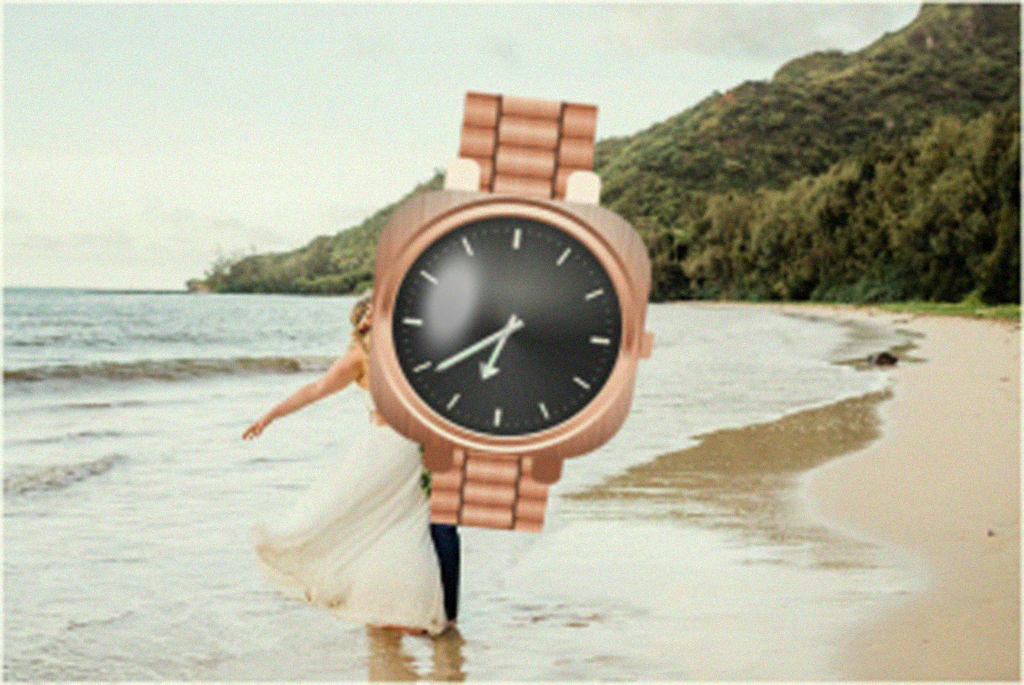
6:39
